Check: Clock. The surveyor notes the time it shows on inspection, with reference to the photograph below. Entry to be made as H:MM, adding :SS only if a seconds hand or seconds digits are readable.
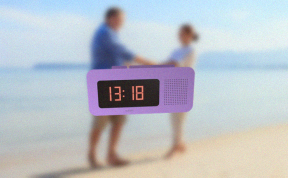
13:18
